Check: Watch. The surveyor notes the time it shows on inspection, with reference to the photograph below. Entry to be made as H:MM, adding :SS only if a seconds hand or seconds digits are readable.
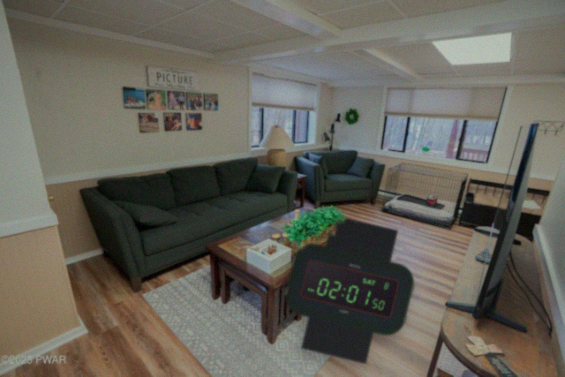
2:01
